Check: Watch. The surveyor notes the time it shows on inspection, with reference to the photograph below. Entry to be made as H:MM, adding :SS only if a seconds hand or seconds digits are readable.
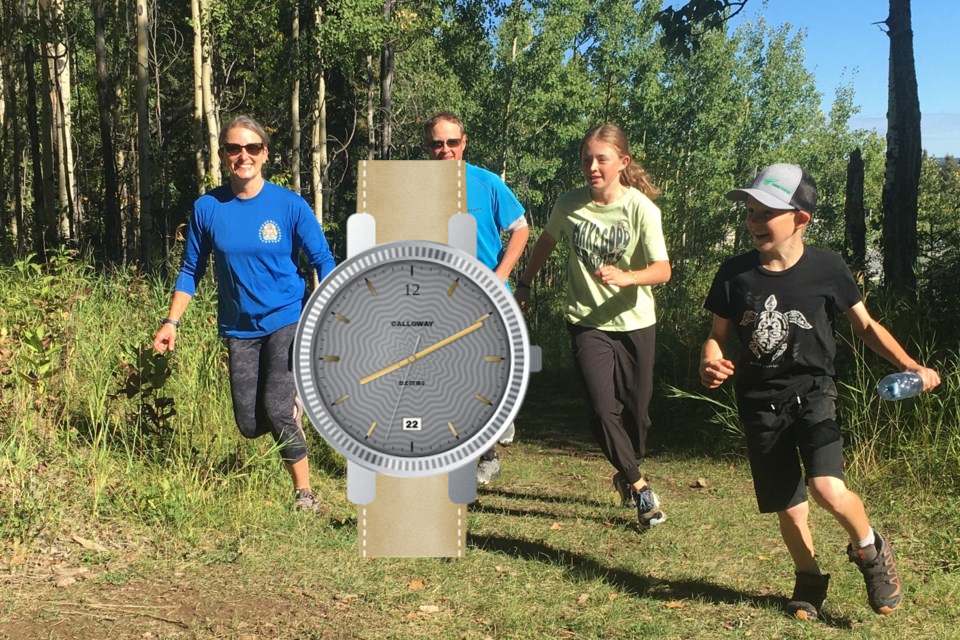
8:10:33
